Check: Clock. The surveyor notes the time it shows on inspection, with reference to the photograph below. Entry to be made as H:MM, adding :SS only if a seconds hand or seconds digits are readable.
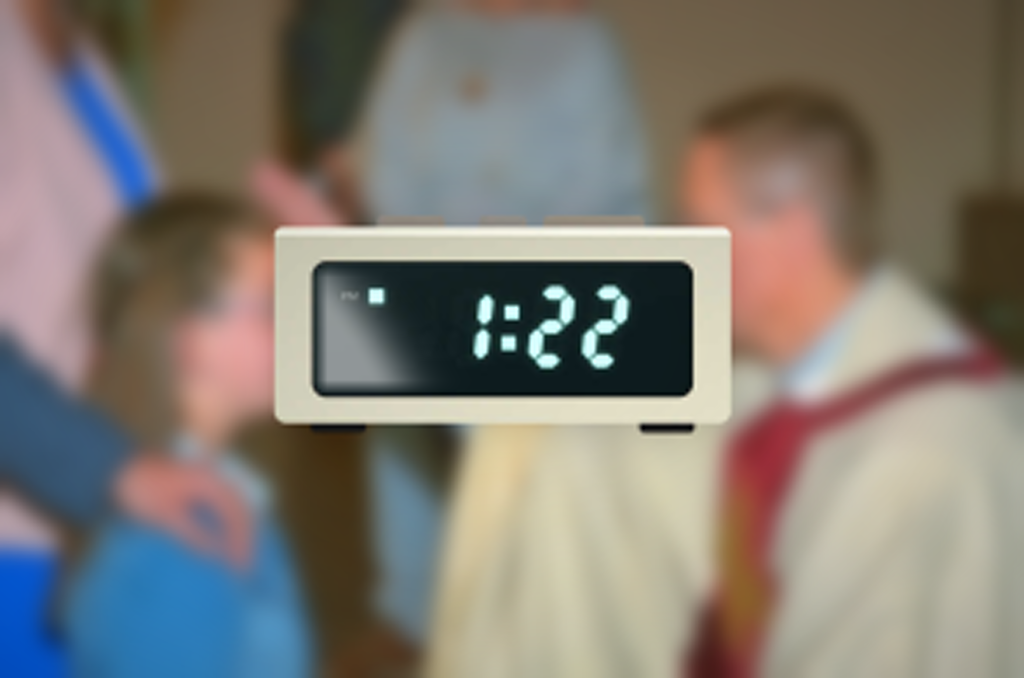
1:22
